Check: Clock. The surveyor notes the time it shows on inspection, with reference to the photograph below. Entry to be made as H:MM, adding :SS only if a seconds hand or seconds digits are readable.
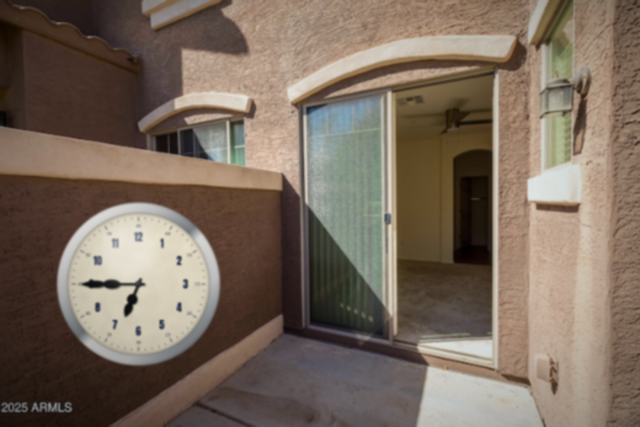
6:45
